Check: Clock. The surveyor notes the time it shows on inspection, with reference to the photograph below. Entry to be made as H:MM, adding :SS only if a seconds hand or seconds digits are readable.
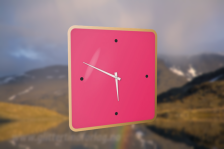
5:49
